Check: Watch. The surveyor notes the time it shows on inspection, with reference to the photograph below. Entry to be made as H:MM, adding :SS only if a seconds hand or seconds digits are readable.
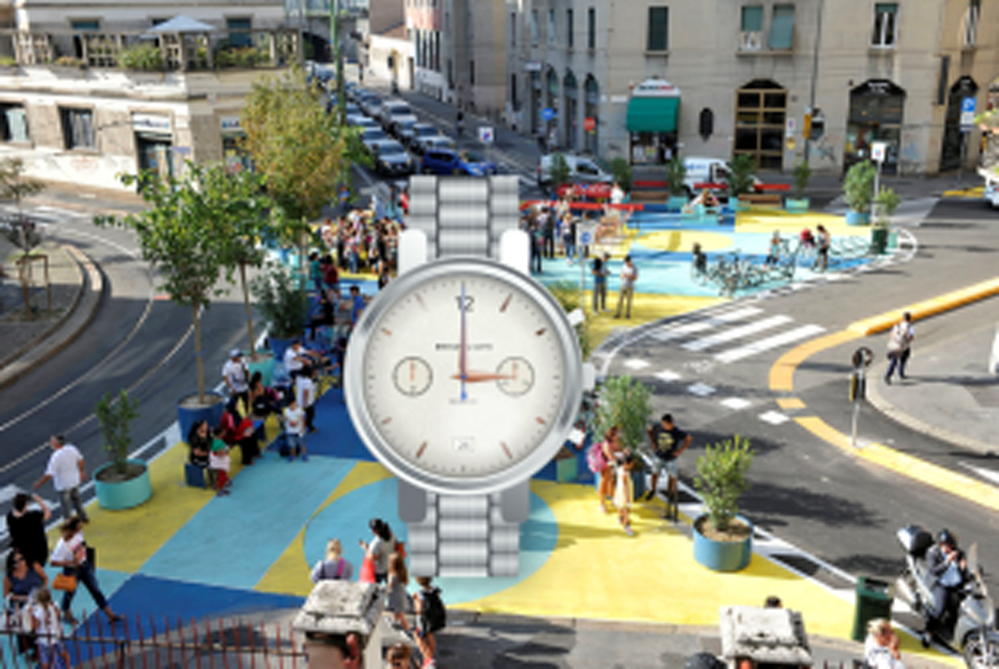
3:00
